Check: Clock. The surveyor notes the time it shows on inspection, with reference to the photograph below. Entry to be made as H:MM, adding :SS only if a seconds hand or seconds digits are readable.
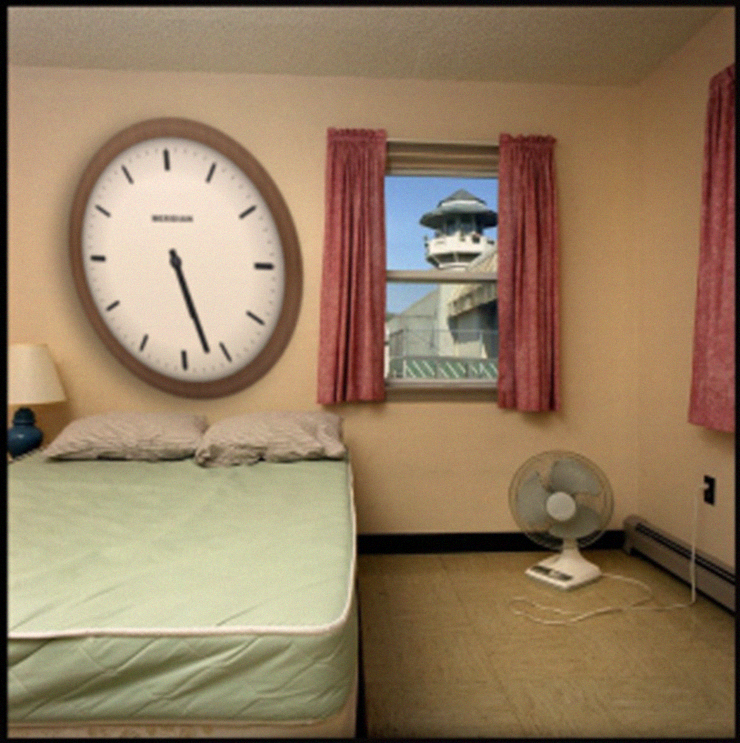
5:27
